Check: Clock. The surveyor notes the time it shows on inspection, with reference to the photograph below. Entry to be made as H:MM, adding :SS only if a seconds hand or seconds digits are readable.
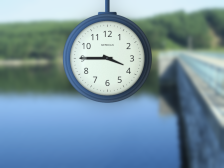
3:45
